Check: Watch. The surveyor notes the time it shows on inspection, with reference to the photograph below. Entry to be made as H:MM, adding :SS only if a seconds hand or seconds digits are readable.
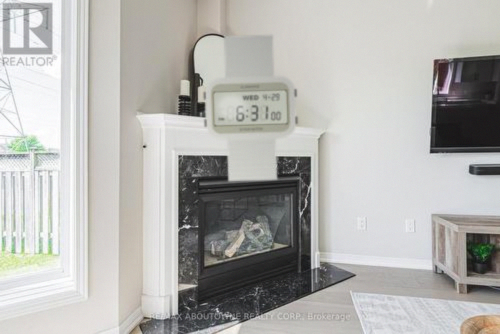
6:31
